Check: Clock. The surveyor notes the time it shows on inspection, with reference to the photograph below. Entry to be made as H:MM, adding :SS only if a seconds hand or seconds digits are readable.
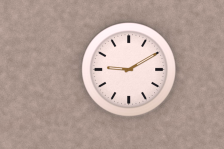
9:10
